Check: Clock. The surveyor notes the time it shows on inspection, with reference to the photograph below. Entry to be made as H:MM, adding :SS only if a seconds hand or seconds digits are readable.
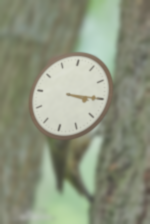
3:15
